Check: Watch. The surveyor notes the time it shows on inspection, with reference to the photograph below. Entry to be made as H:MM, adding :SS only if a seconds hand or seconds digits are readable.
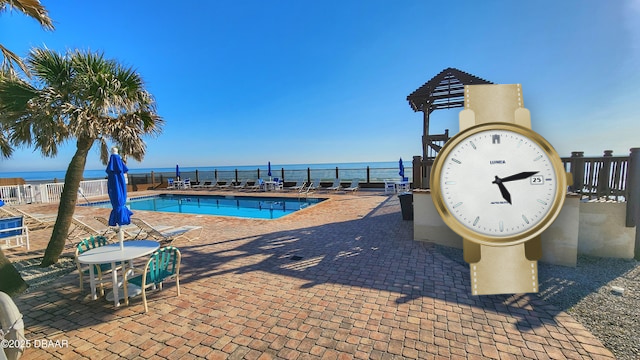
5:13
